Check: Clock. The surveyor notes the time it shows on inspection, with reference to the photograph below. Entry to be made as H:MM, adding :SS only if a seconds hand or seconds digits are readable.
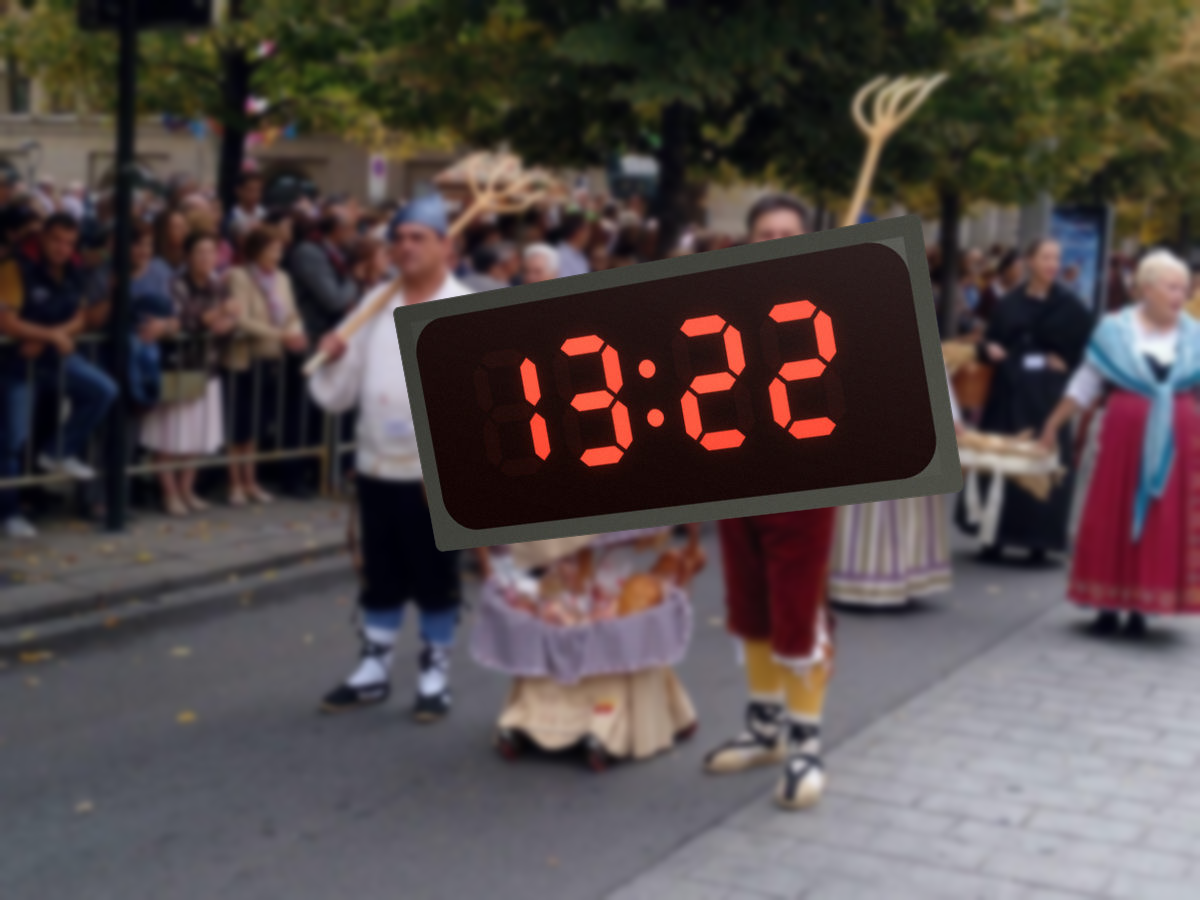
13:22
